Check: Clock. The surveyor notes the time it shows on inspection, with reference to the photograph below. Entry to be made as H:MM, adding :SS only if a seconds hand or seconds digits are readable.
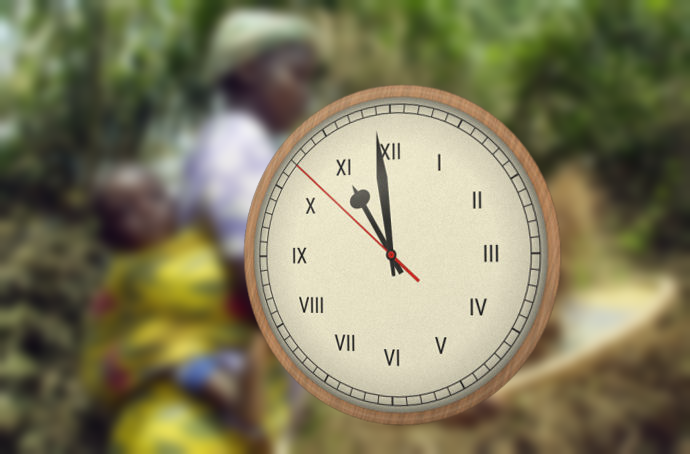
10:58:52
